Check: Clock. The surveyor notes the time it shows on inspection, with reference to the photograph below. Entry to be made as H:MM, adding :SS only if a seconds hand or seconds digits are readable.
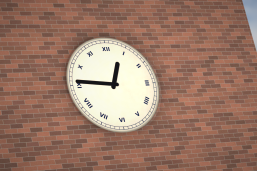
12:46
